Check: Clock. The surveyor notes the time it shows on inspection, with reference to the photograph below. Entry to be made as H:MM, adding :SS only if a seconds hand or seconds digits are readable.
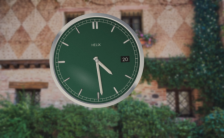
4:29
